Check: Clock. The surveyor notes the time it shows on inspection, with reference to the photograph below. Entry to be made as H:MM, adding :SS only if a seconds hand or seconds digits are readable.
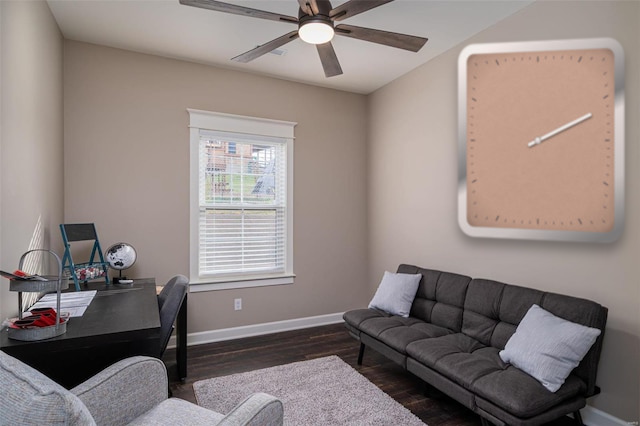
2:11
